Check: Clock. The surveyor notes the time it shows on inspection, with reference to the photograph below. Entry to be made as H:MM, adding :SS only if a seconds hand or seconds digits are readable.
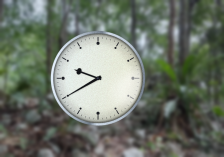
9:40
